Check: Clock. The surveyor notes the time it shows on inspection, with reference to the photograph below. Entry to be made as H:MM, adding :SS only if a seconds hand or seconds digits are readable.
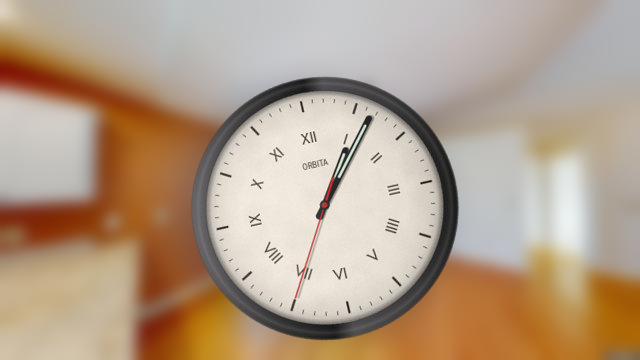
1:06:35
